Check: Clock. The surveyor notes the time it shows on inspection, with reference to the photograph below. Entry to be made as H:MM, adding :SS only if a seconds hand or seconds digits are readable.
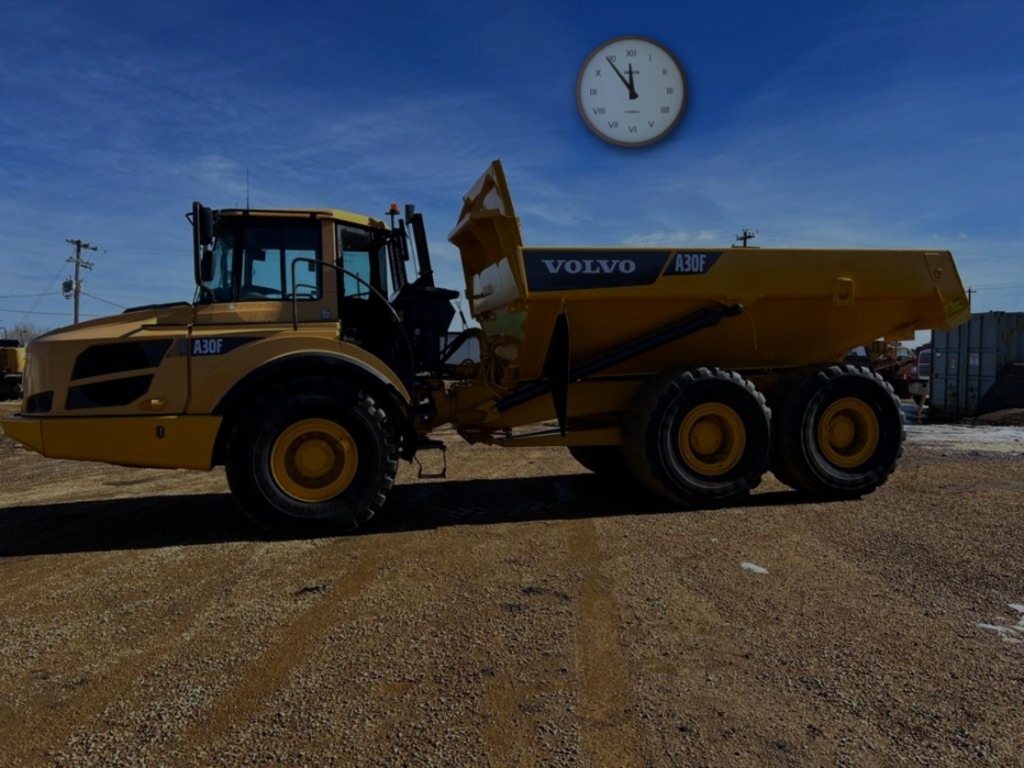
11:54
